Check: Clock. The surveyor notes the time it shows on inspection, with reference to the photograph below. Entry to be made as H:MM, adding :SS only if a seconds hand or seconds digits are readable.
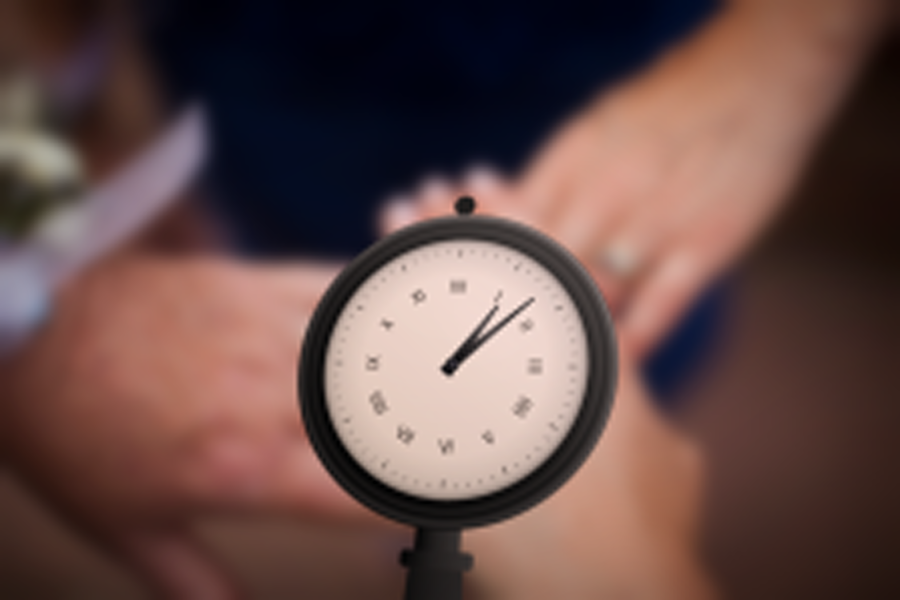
1:08
